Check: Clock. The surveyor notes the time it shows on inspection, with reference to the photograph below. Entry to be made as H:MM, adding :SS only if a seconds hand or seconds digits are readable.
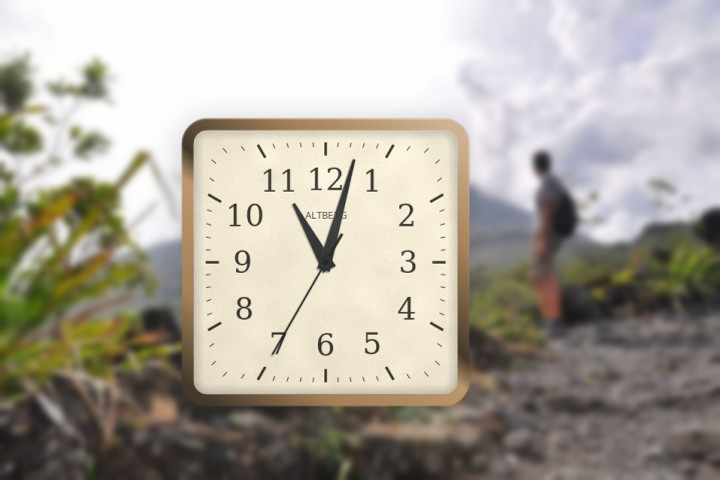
11:02:35
